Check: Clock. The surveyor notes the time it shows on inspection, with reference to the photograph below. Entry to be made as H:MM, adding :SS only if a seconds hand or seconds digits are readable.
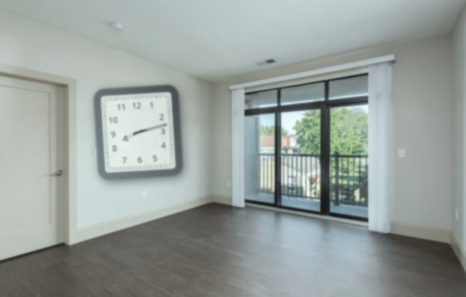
8:13
